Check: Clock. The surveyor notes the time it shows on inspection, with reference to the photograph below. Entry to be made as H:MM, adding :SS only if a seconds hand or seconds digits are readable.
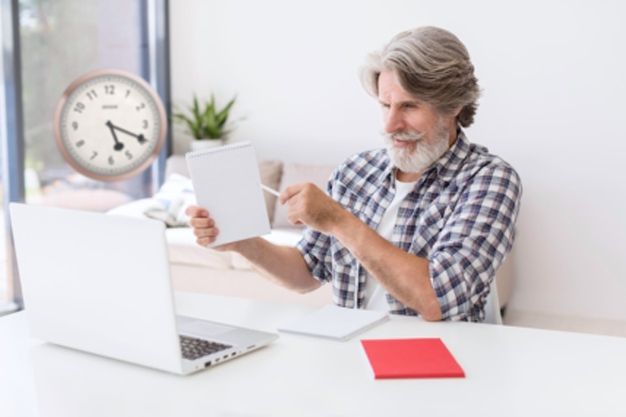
5:19
